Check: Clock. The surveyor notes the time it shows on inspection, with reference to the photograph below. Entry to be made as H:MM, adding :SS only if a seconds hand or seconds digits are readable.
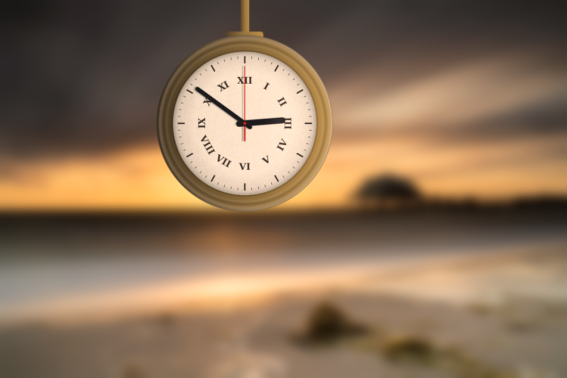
2:51:00
